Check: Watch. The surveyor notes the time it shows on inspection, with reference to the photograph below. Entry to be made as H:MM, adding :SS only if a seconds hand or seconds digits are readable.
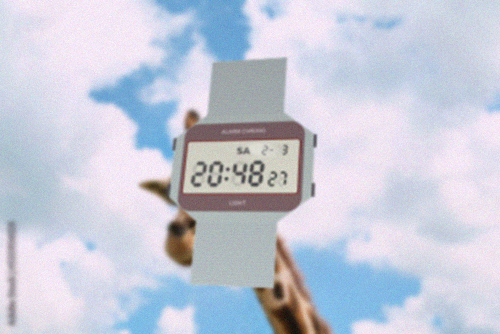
20:48:27
